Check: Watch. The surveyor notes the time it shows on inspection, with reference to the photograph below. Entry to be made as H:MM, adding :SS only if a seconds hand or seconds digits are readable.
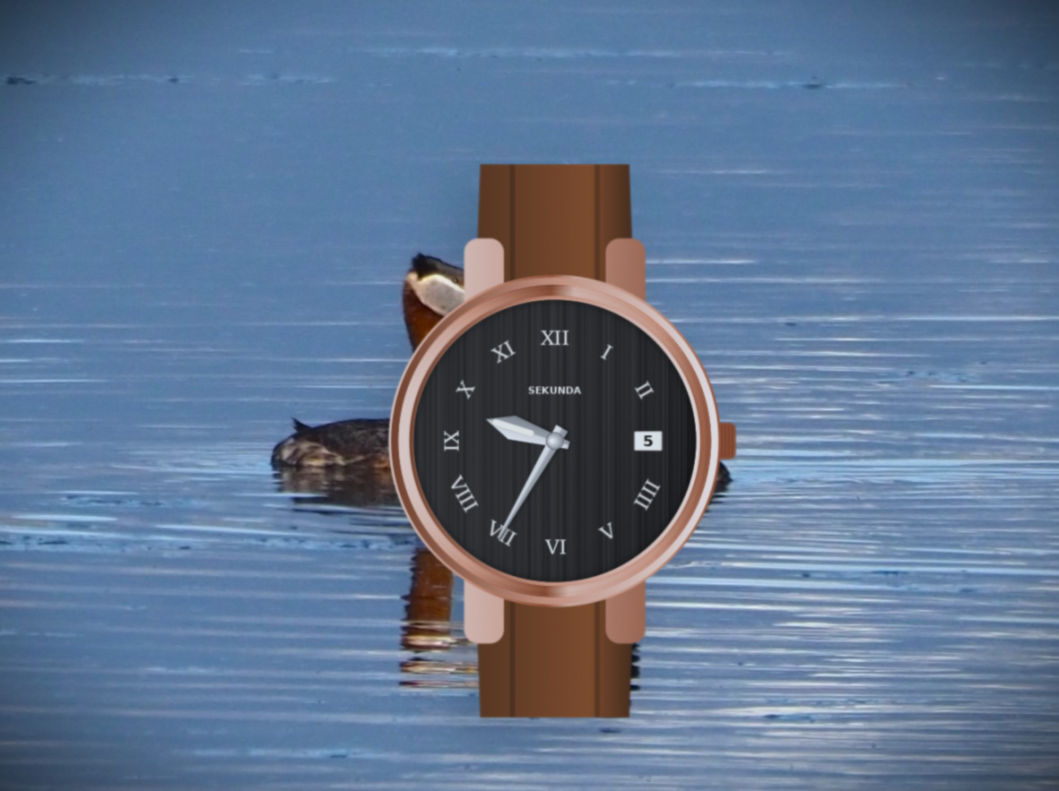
9:35
